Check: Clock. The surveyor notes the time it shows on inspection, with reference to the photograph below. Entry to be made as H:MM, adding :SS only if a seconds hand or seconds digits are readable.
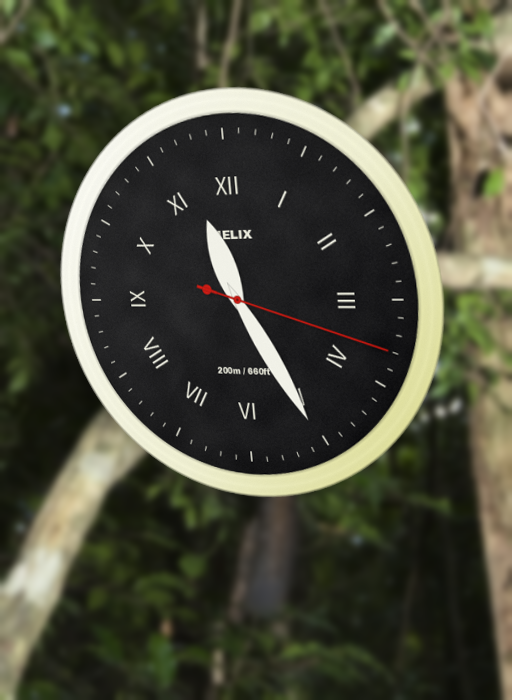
11:25:18
